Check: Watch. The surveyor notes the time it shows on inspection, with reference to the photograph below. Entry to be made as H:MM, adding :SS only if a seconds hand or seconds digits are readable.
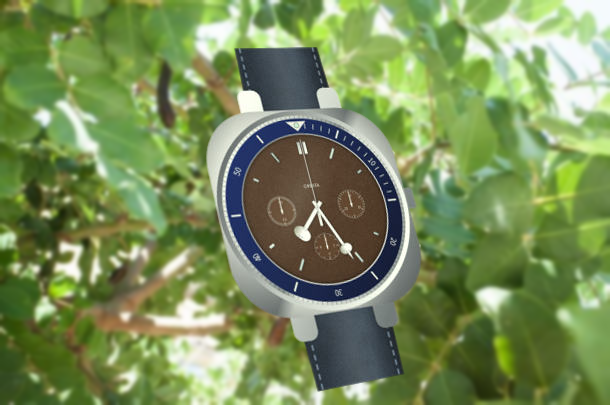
7:26
